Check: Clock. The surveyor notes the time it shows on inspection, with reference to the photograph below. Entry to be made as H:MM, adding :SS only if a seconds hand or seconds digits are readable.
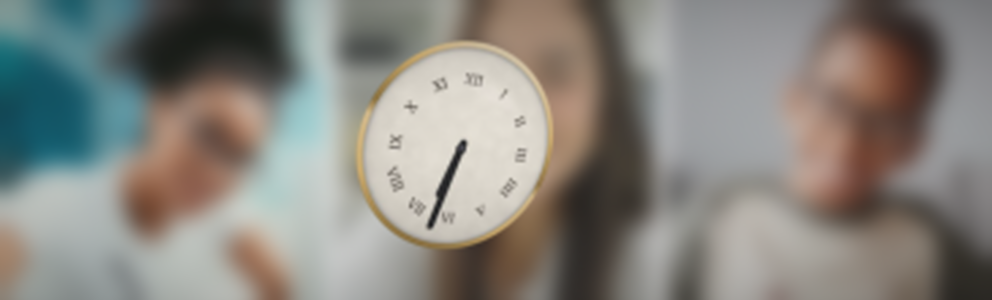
6:32
